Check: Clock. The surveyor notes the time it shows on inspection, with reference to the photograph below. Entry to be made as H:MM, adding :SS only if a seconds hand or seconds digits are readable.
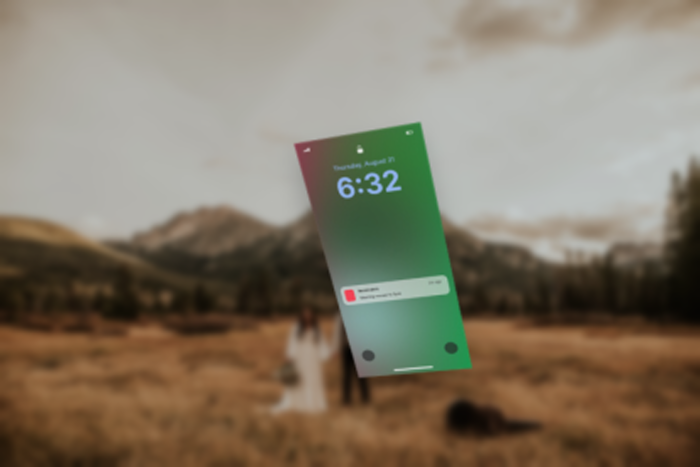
6:32
